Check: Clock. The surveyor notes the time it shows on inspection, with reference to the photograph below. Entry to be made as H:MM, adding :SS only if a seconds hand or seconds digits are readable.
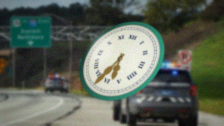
5:33
